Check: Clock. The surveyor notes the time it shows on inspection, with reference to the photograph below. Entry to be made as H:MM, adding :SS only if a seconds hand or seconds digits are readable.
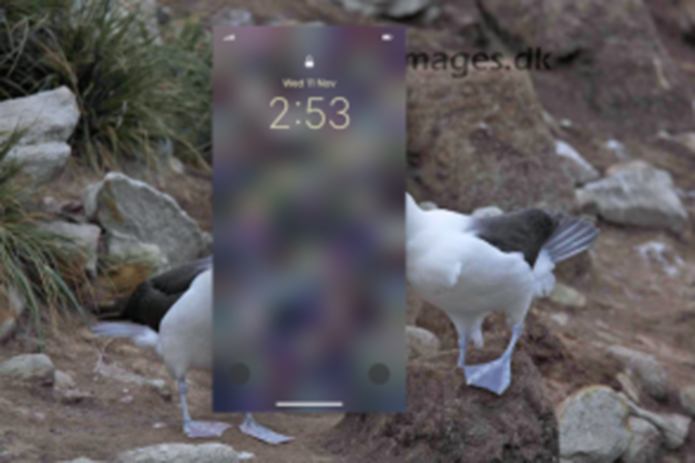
2:53
